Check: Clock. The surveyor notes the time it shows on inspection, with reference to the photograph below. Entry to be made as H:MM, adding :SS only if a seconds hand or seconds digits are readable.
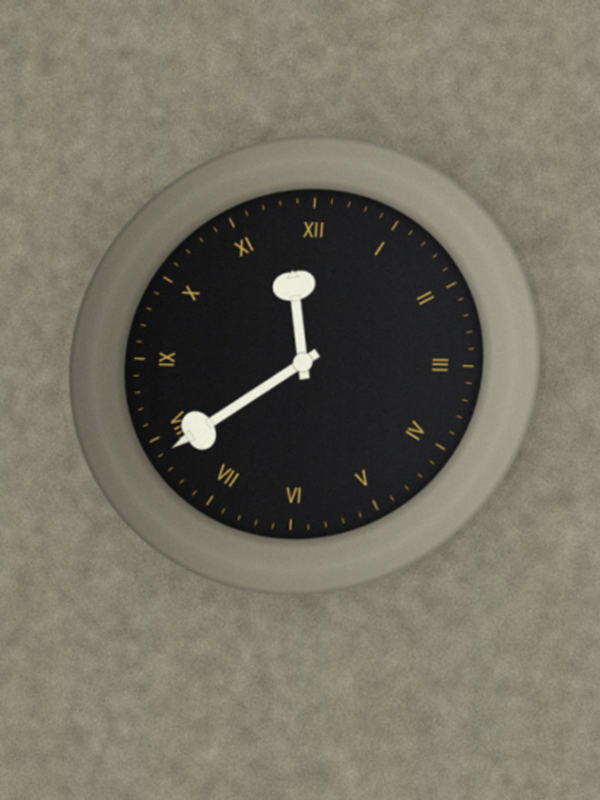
11:39
